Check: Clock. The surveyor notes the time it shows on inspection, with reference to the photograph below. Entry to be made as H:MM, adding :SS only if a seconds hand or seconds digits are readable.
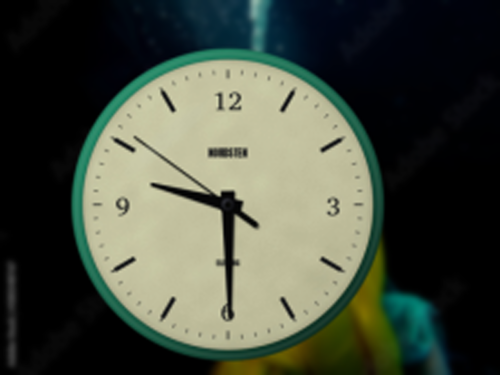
9:29:51
